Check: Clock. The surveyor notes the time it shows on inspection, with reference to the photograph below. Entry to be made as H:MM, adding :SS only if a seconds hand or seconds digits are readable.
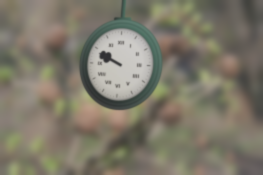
9:49
